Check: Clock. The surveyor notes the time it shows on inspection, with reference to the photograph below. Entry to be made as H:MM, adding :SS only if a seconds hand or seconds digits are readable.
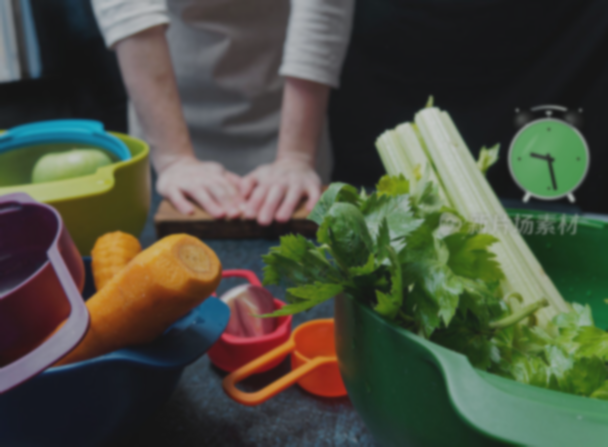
9:28
